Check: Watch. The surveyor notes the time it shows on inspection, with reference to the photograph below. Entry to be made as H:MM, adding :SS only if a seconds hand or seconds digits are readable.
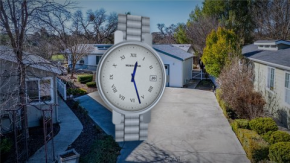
12:27
